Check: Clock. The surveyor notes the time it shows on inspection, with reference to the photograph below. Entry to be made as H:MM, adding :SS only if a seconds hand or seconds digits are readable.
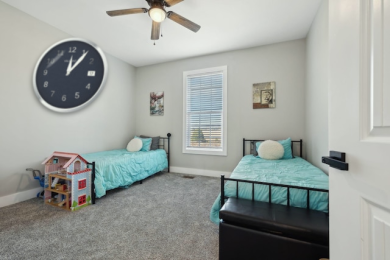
12:06
